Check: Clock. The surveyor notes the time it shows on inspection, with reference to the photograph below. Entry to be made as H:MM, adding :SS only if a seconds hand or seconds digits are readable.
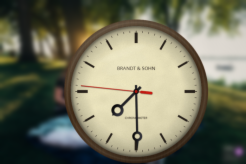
7:29:46
